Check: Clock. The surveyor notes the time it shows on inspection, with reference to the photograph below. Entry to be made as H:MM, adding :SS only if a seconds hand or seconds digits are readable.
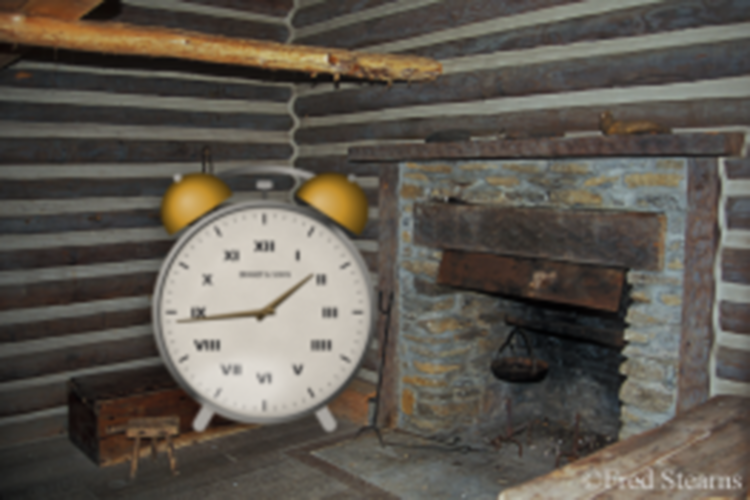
1:44
